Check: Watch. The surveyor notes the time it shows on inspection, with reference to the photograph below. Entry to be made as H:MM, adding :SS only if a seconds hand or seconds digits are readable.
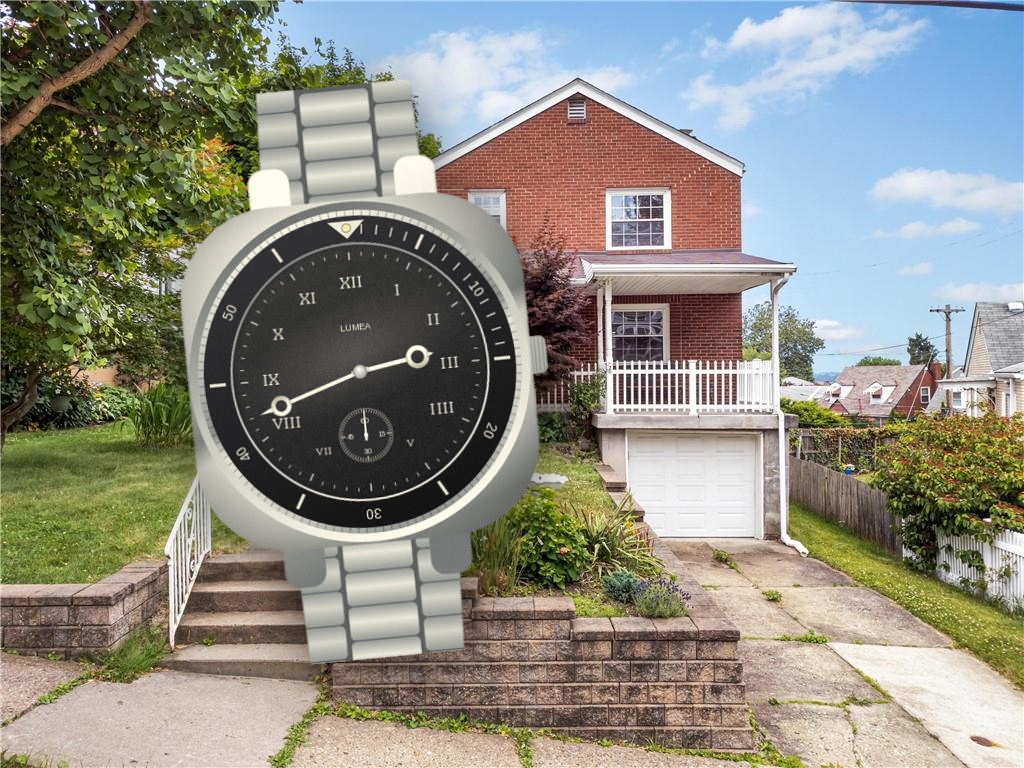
2:42
